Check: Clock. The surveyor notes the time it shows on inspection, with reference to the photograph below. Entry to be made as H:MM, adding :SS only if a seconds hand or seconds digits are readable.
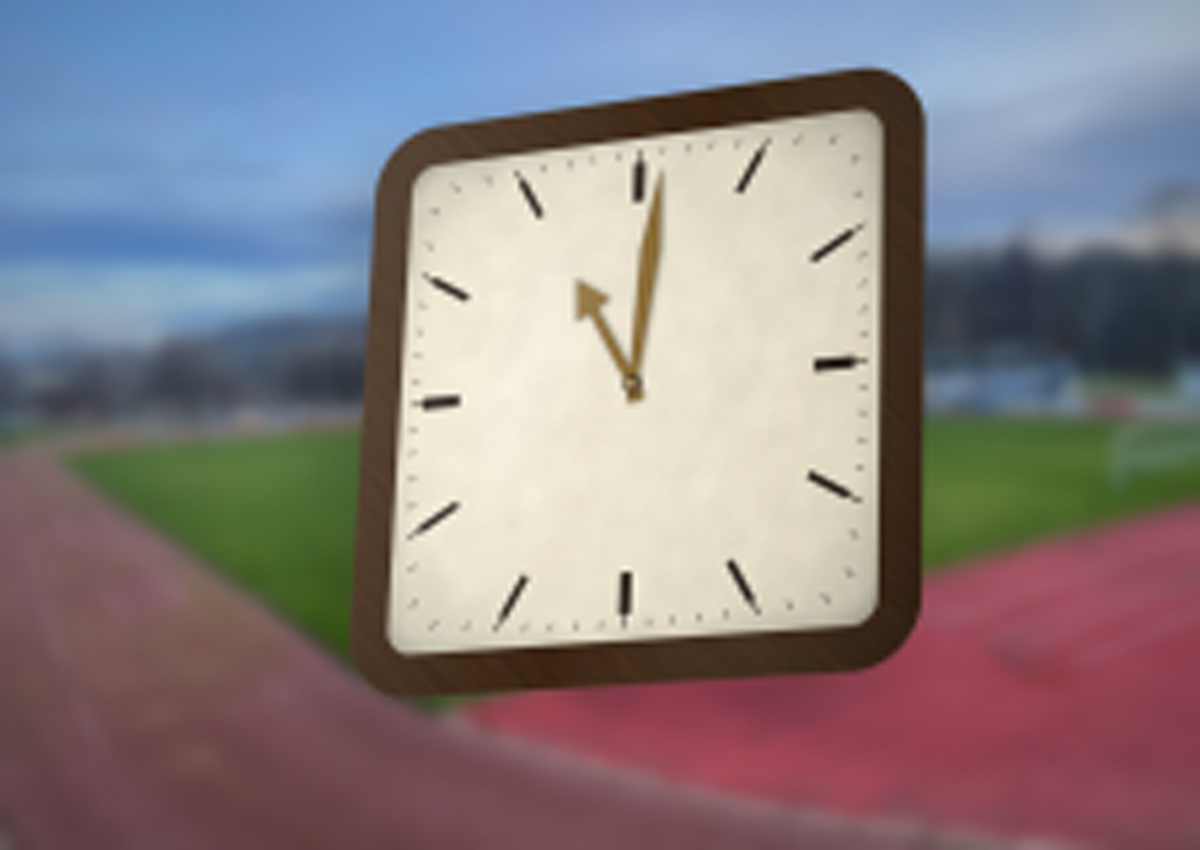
11:01
